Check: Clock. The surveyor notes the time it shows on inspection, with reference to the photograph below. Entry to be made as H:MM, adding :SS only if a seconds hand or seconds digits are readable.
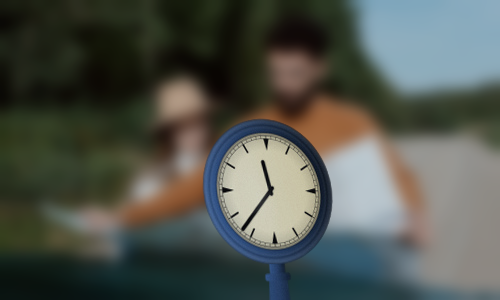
11:37
